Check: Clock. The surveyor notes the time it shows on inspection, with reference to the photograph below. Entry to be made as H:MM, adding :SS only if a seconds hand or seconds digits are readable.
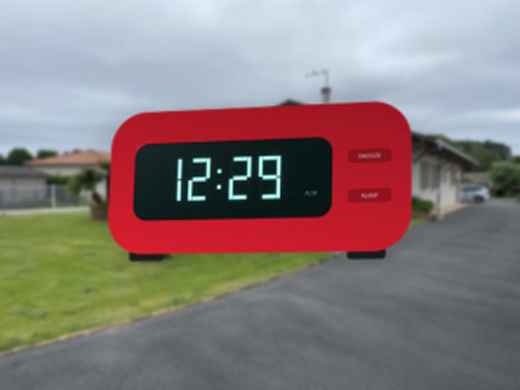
12:29
